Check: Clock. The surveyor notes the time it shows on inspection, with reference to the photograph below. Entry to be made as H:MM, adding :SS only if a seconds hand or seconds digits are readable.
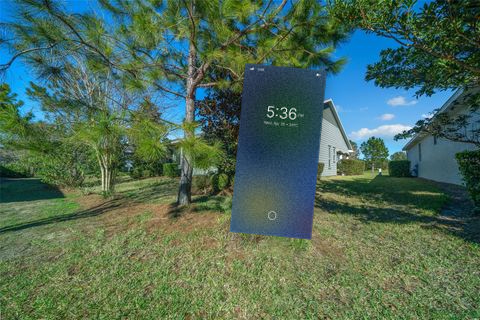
5:36
